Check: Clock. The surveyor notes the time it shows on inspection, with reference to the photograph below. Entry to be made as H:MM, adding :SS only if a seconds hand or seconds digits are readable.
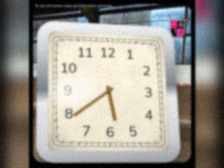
5:39
